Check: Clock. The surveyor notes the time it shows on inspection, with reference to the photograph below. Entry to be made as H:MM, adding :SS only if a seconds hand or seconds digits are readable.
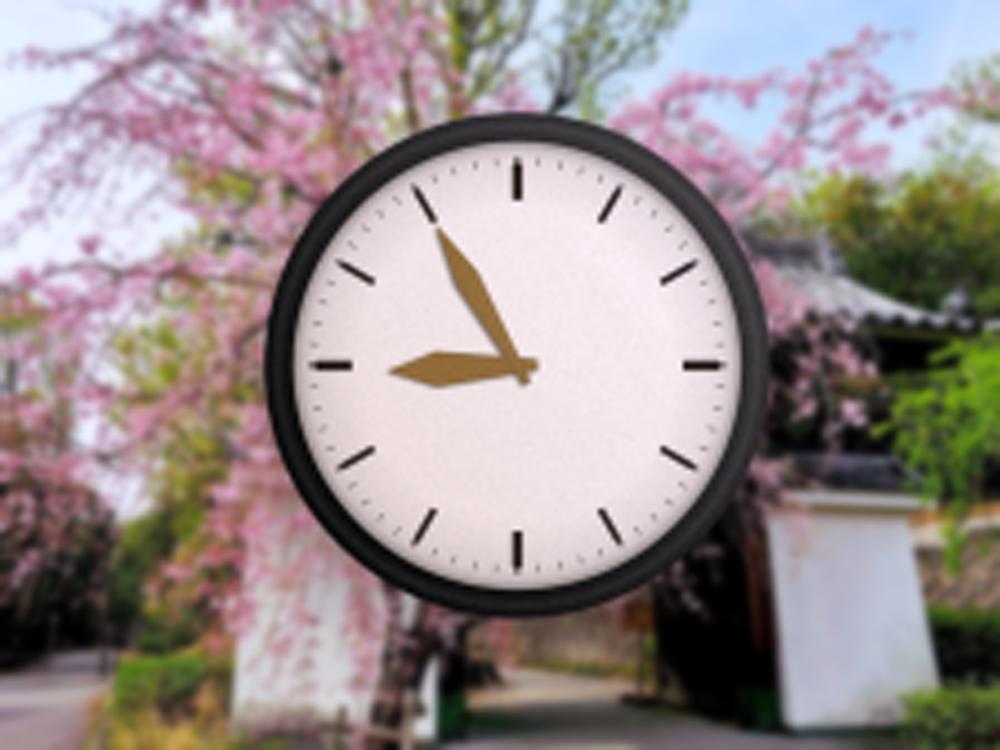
8:55
